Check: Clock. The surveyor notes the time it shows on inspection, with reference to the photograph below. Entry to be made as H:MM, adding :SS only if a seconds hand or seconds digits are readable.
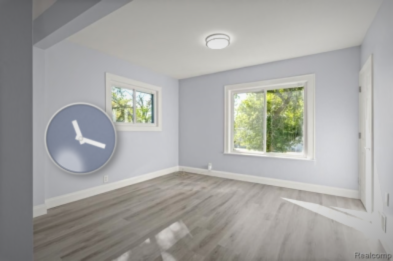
11:18
